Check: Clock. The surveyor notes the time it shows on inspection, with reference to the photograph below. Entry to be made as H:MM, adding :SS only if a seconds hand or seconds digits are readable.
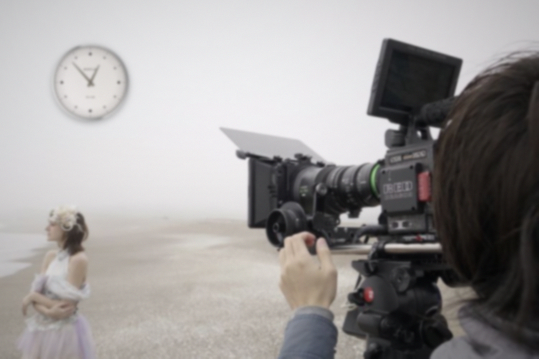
12:53
